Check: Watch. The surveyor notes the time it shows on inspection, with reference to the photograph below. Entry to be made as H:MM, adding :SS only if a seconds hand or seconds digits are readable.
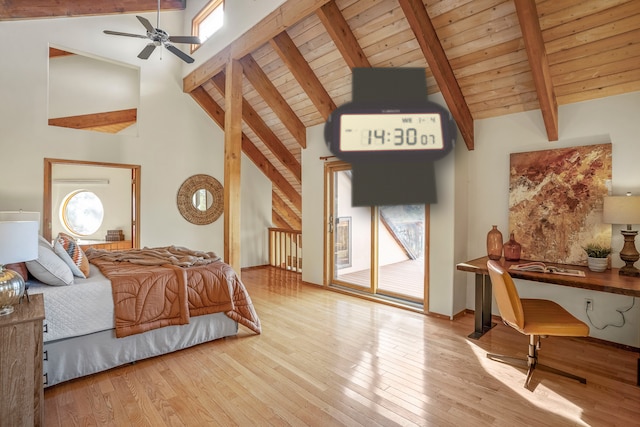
14:30:07
